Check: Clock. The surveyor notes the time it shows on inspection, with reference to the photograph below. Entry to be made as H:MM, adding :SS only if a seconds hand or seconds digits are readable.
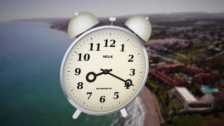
8:19
